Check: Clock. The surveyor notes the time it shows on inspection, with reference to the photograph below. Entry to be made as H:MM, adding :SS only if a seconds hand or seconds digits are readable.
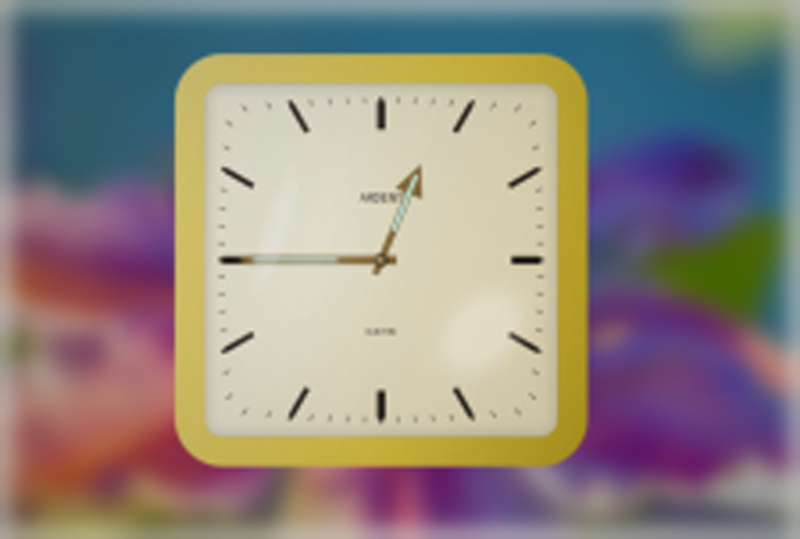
12:45
